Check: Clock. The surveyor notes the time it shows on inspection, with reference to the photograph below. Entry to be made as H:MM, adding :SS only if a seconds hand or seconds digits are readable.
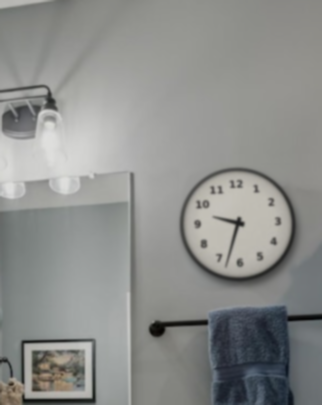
9:33
